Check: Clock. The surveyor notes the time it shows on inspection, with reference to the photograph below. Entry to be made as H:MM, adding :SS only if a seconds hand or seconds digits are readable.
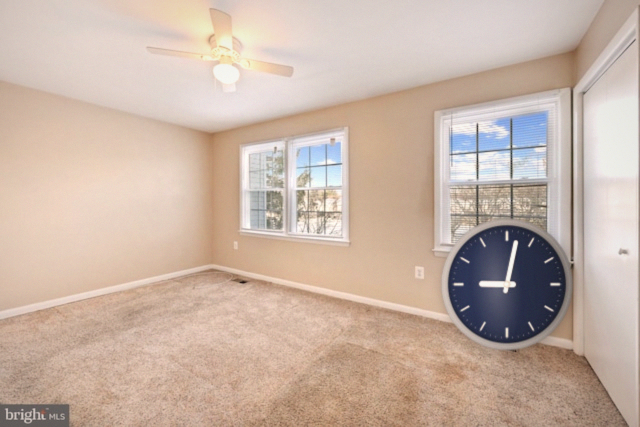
9:02
